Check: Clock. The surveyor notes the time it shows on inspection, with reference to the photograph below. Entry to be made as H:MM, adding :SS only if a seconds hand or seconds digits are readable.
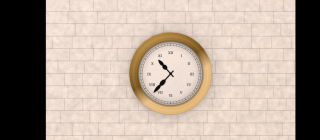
10:37
